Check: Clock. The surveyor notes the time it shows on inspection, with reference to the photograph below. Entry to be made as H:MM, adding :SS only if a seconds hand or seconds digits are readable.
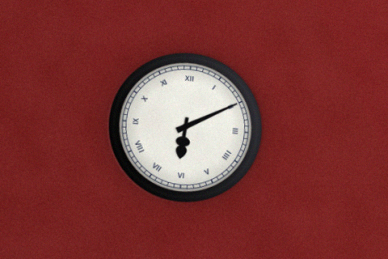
6:10
